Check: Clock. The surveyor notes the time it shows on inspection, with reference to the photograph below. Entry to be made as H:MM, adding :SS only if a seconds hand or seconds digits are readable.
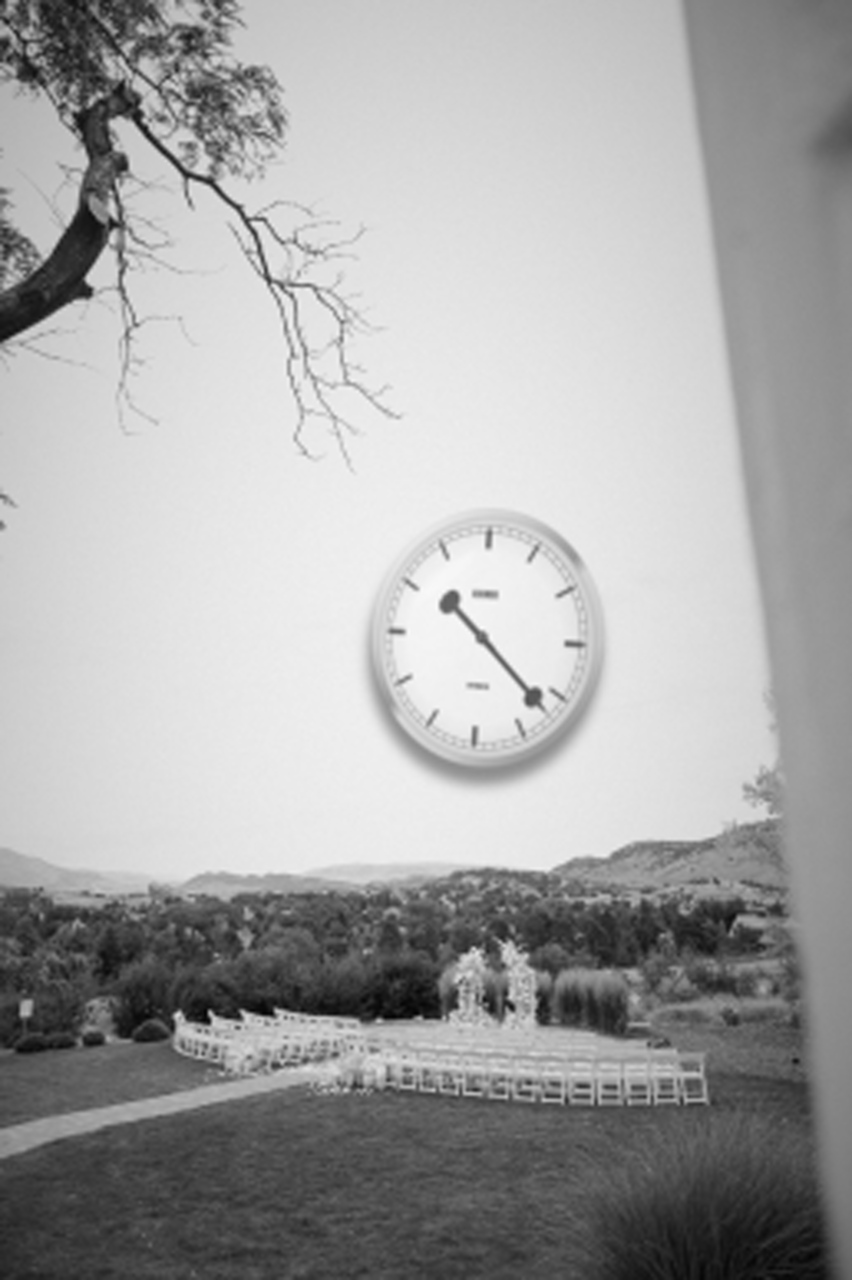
10:22
